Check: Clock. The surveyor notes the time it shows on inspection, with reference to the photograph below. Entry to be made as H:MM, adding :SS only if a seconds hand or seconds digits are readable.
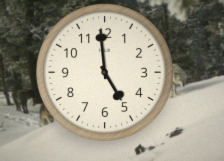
4:59
